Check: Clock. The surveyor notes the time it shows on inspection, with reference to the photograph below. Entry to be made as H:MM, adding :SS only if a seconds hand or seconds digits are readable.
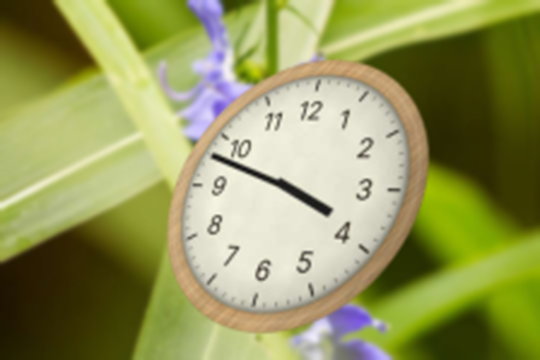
3:48
